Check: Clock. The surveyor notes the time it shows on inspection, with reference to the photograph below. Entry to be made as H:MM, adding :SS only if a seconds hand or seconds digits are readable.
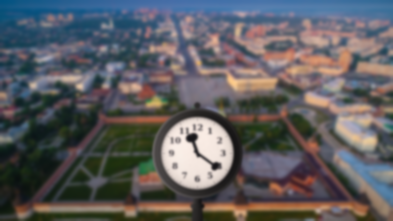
11:21
